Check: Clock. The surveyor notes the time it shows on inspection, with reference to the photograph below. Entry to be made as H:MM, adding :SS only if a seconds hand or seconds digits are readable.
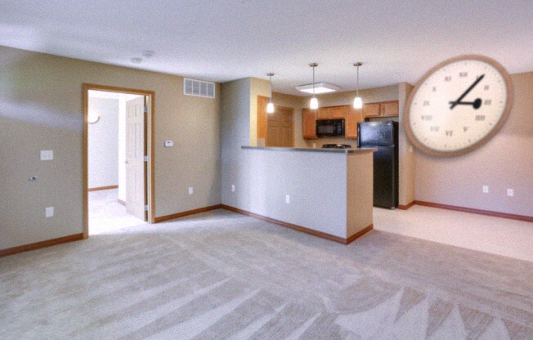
3:06
